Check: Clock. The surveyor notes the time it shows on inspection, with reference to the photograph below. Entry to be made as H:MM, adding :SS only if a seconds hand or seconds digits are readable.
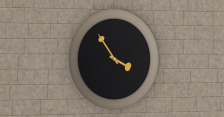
3:54
